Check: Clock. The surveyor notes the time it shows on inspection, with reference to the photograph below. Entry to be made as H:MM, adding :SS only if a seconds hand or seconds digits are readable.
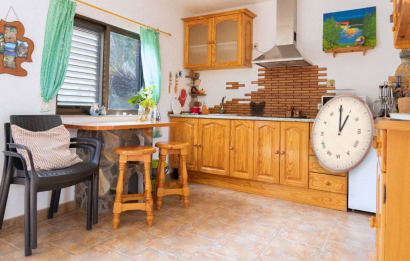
1:00
